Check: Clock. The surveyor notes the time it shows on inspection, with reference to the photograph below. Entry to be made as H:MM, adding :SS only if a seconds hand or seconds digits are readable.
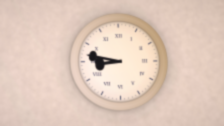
8:47
